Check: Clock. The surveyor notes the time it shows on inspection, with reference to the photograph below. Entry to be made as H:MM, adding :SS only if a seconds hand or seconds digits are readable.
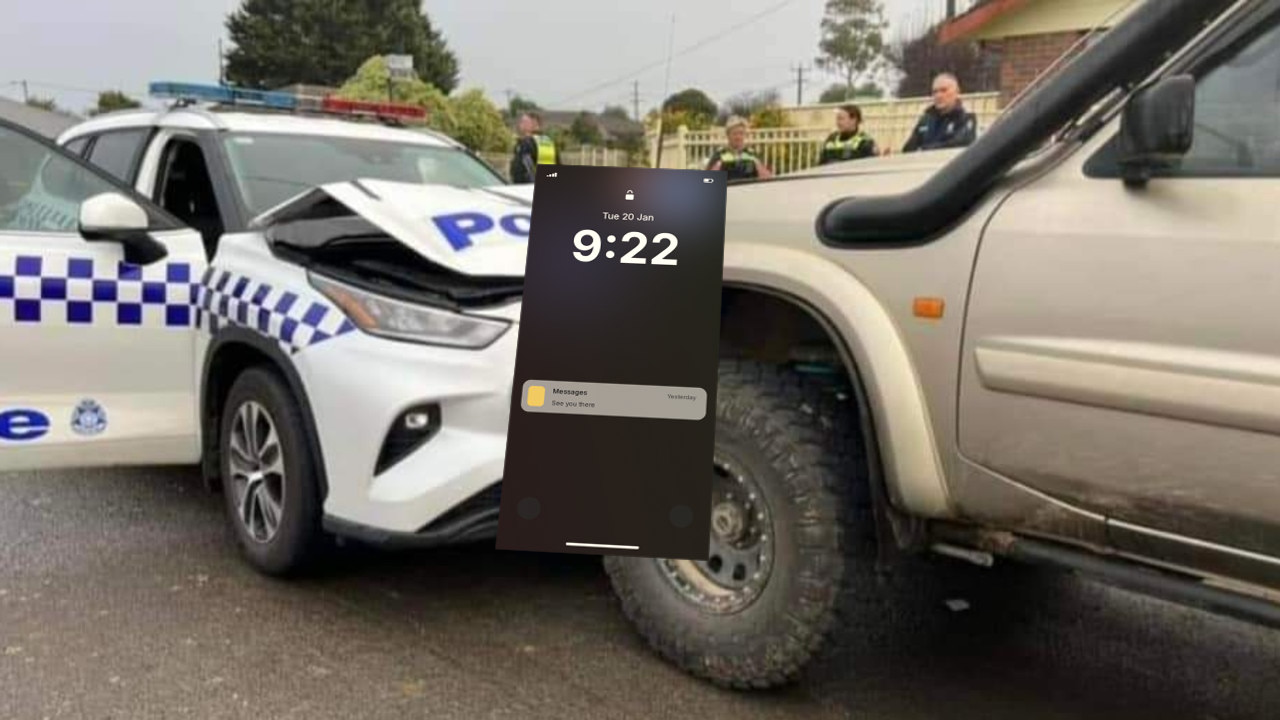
9:22
